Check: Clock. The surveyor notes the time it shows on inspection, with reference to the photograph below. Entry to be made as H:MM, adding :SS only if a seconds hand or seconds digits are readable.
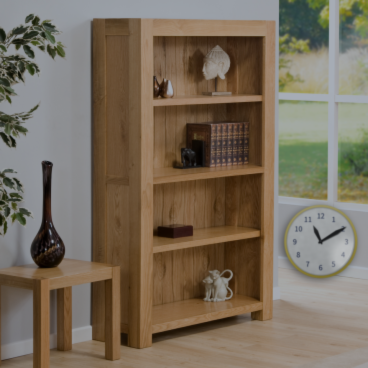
11:10
